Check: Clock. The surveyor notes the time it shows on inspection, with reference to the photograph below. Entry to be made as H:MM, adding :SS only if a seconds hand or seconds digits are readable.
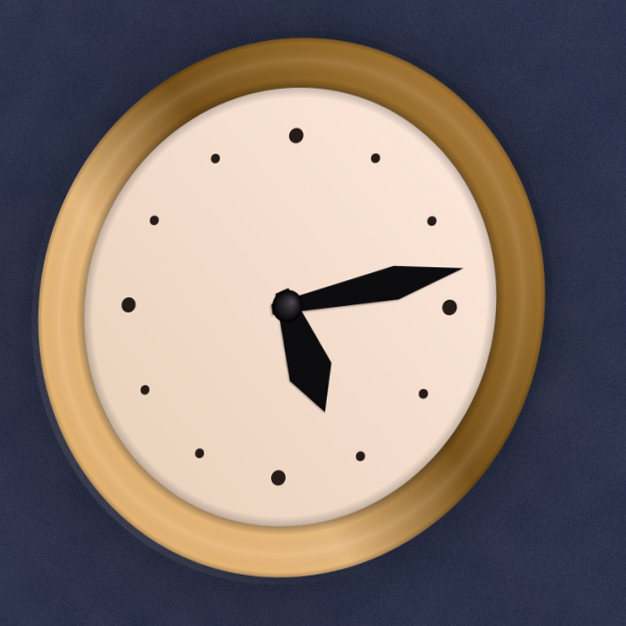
5:13
